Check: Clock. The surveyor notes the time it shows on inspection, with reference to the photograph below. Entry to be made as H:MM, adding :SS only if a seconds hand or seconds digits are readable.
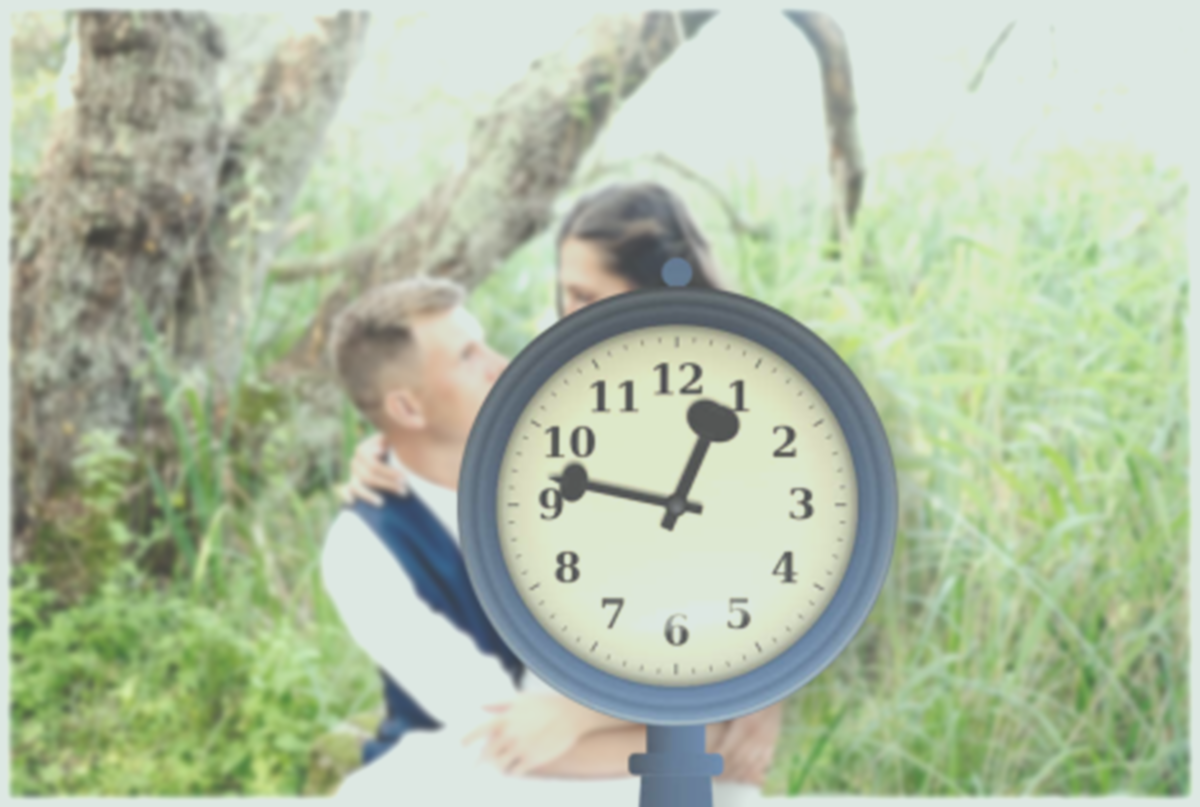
12:47
